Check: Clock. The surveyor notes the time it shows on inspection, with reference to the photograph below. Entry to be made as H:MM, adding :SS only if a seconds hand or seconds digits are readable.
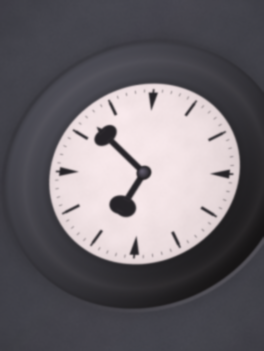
6:52
